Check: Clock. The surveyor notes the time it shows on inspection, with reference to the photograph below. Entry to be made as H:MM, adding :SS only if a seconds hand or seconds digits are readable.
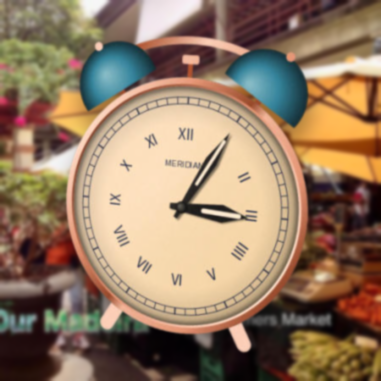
3:05
